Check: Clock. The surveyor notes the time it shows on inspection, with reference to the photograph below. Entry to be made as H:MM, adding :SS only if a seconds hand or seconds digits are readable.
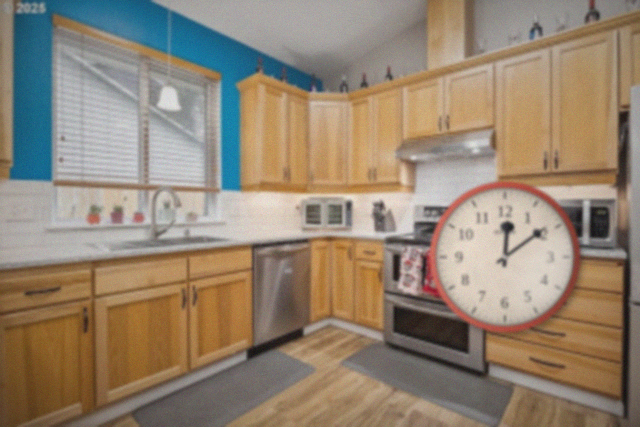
12:09
